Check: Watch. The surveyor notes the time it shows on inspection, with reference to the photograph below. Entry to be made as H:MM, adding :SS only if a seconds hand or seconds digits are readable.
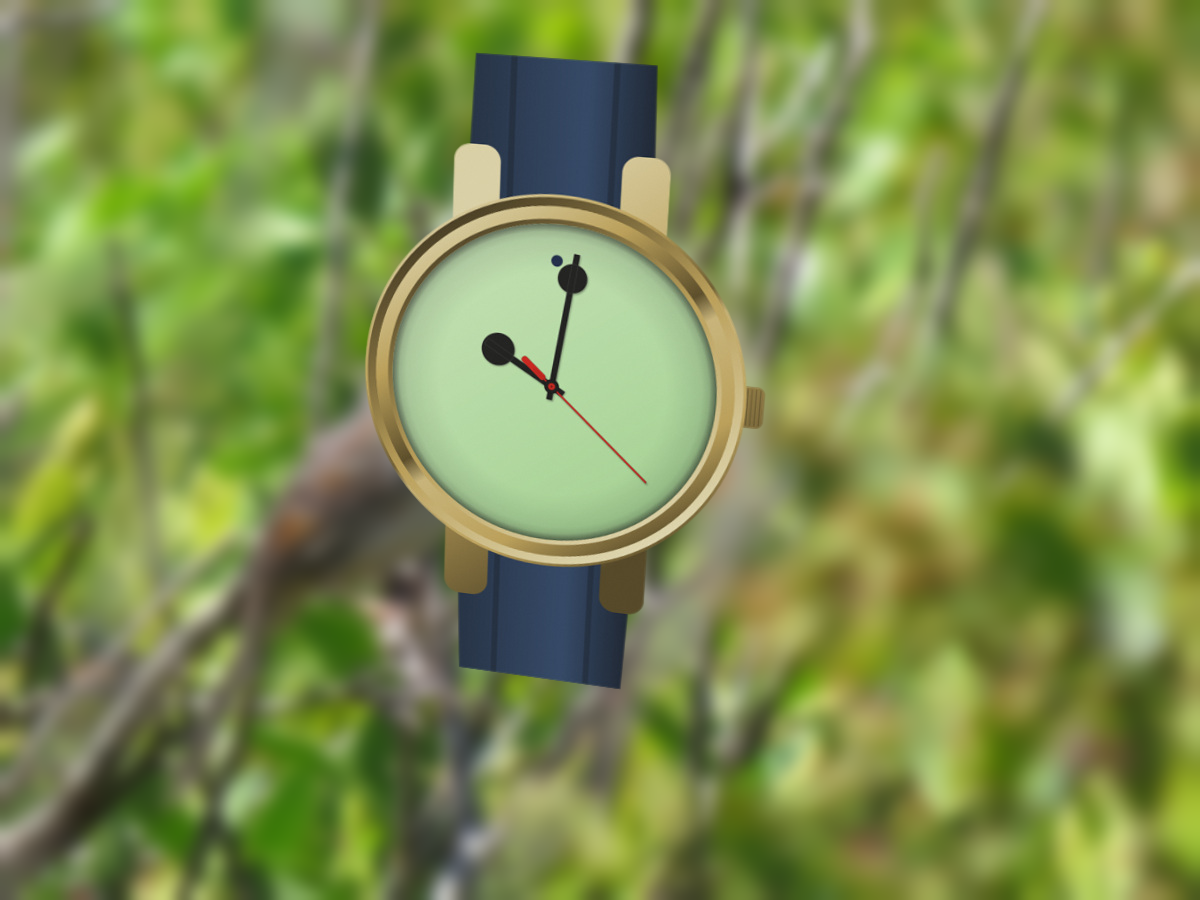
10:01:22
